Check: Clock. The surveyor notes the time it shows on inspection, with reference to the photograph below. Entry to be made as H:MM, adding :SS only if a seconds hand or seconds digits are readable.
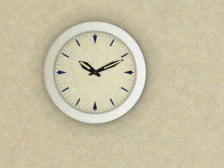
10:11
